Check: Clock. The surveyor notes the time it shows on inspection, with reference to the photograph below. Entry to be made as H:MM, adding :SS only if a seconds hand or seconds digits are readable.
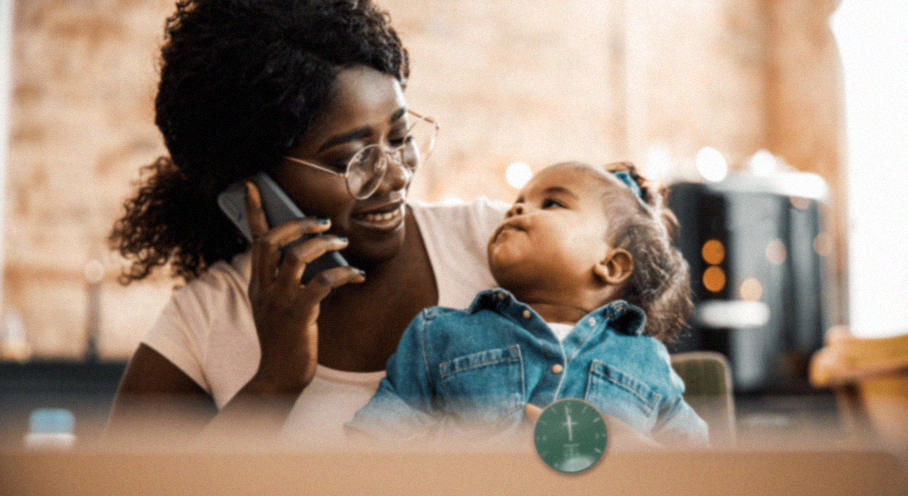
11:59
